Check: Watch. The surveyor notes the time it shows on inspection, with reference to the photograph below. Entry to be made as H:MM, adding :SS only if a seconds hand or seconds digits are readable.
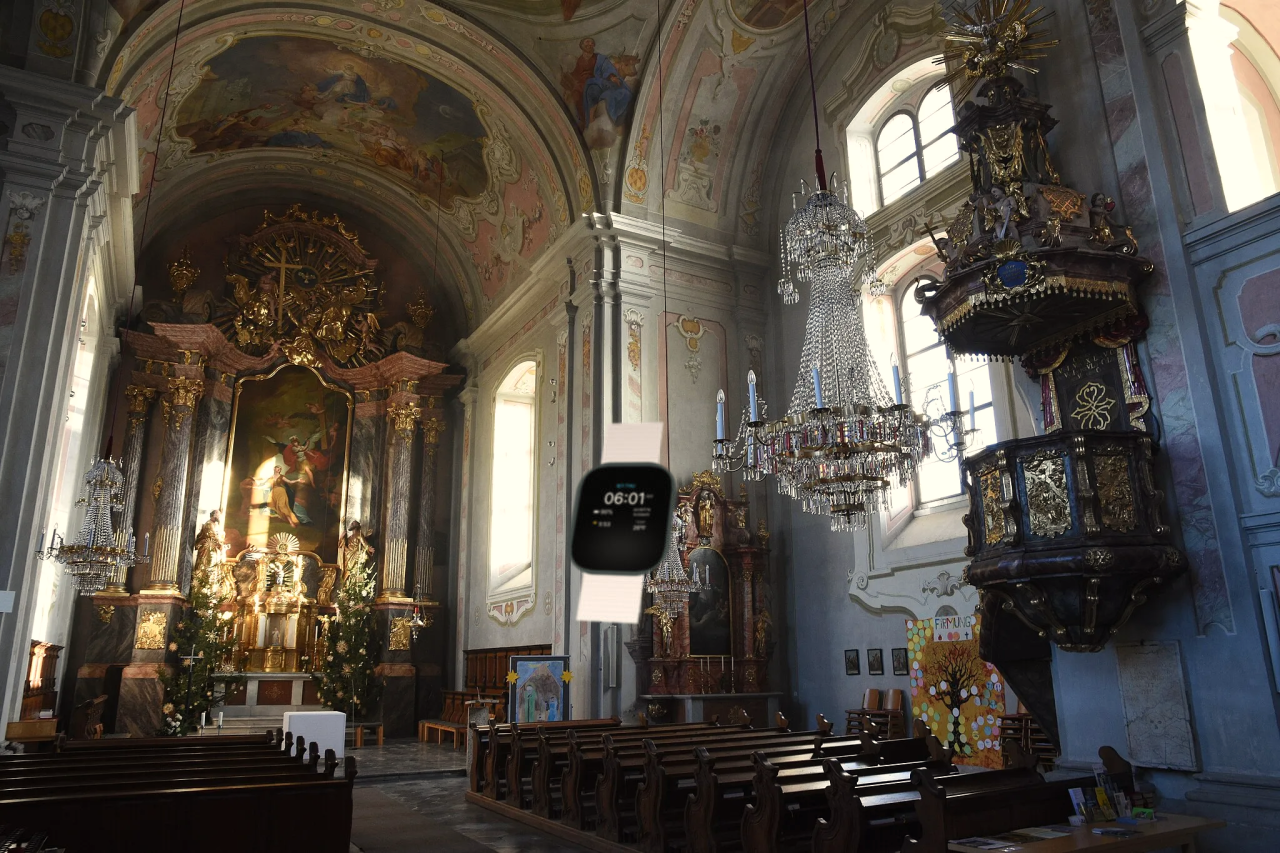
6:01
